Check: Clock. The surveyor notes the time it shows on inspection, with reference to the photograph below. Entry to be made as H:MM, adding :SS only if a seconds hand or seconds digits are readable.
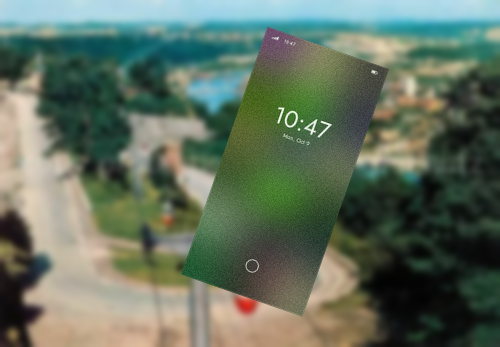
10:47
